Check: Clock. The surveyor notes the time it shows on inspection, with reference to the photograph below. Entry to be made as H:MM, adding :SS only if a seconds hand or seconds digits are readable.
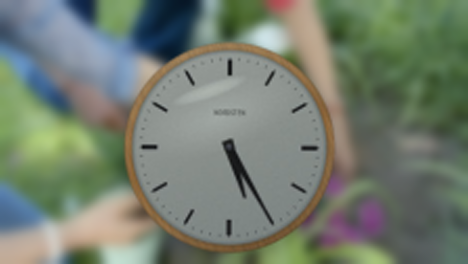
5:25
